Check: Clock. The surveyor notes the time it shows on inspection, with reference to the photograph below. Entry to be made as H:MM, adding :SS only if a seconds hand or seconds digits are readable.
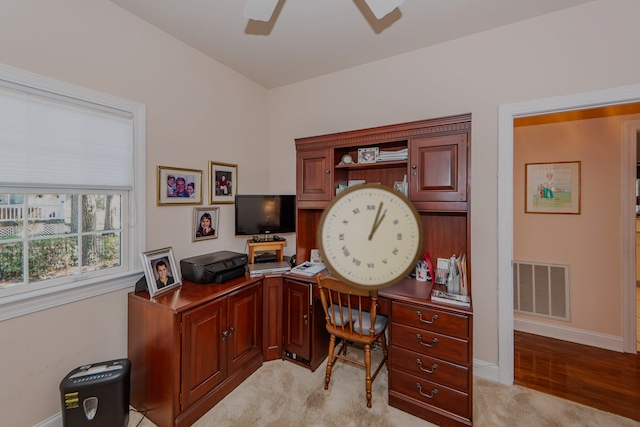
1:03
